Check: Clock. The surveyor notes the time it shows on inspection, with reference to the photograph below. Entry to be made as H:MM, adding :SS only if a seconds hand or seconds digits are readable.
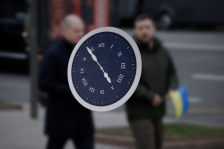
4:54
